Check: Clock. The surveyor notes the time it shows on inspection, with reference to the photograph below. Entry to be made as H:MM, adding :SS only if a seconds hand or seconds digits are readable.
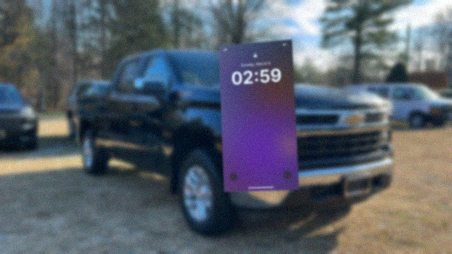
2:59
